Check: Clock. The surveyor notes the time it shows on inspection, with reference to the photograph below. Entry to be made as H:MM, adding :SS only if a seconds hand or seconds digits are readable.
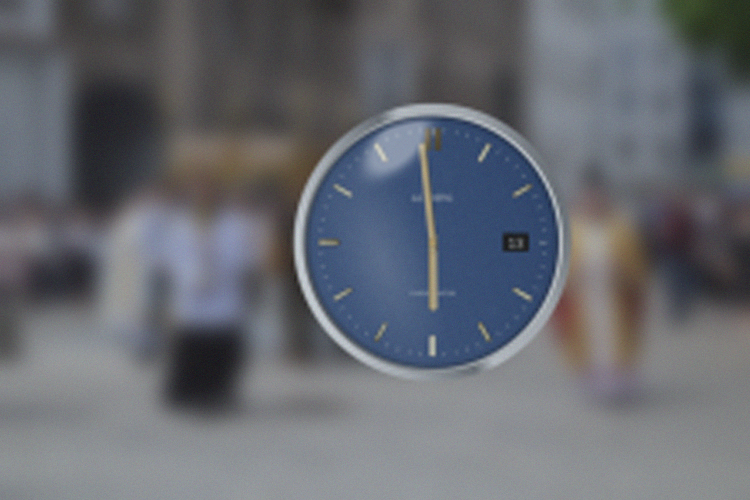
5:59
